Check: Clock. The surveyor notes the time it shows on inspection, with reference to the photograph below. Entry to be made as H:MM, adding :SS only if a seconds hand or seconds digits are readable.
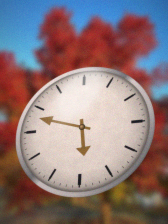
5:48
